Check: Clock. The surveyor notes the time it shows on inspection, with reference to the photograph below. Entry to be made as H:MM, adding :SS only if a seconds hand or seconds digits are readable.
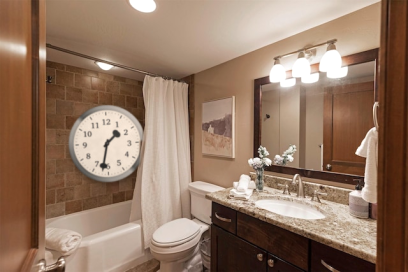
1:32
